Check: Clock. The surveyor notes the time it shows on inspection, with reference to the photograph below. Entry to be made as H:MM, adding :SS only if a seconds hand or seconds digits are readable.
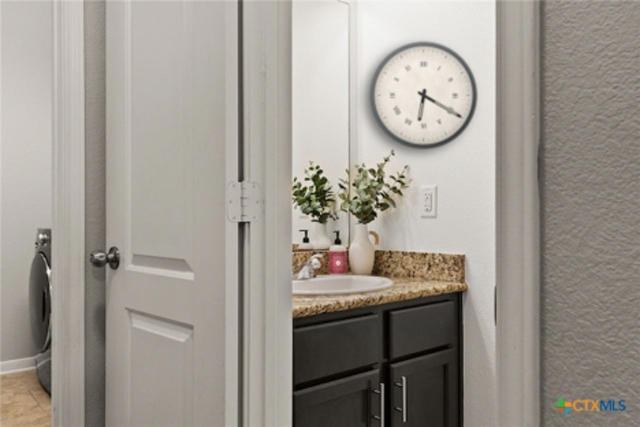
6:20
